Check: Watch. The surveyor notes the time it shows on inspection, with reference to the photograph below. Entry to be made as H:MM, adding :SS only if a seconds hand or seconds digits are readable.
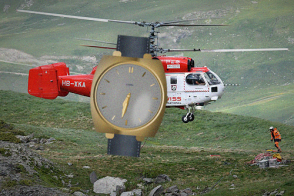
6:32
